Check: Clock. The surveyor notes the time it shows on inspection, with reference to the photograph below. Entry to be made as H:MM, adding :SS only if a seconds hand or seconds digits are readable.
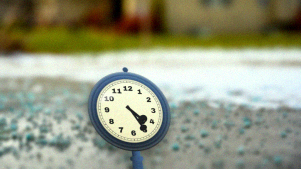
4:25
